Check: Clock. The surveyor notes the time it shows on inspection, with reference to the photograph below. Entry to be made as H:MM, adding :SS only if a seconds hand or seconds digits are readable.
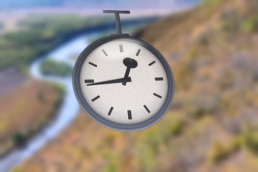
12:44
